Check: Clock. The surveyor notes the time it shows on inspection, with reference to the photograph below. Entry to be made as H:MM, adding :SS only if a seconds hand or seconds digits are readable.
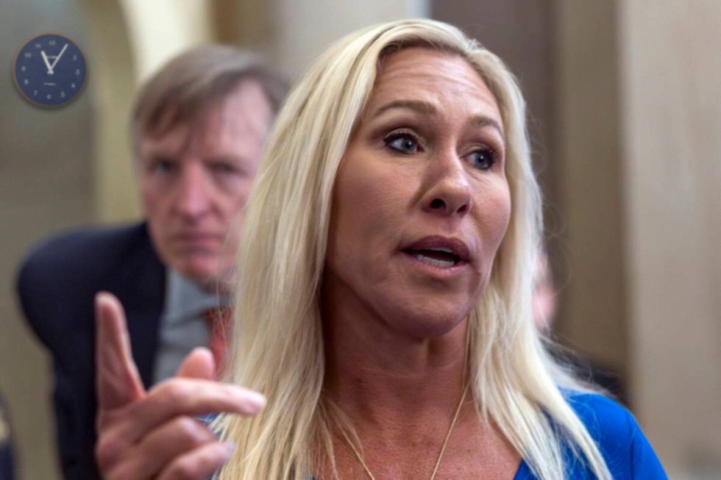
11:05
